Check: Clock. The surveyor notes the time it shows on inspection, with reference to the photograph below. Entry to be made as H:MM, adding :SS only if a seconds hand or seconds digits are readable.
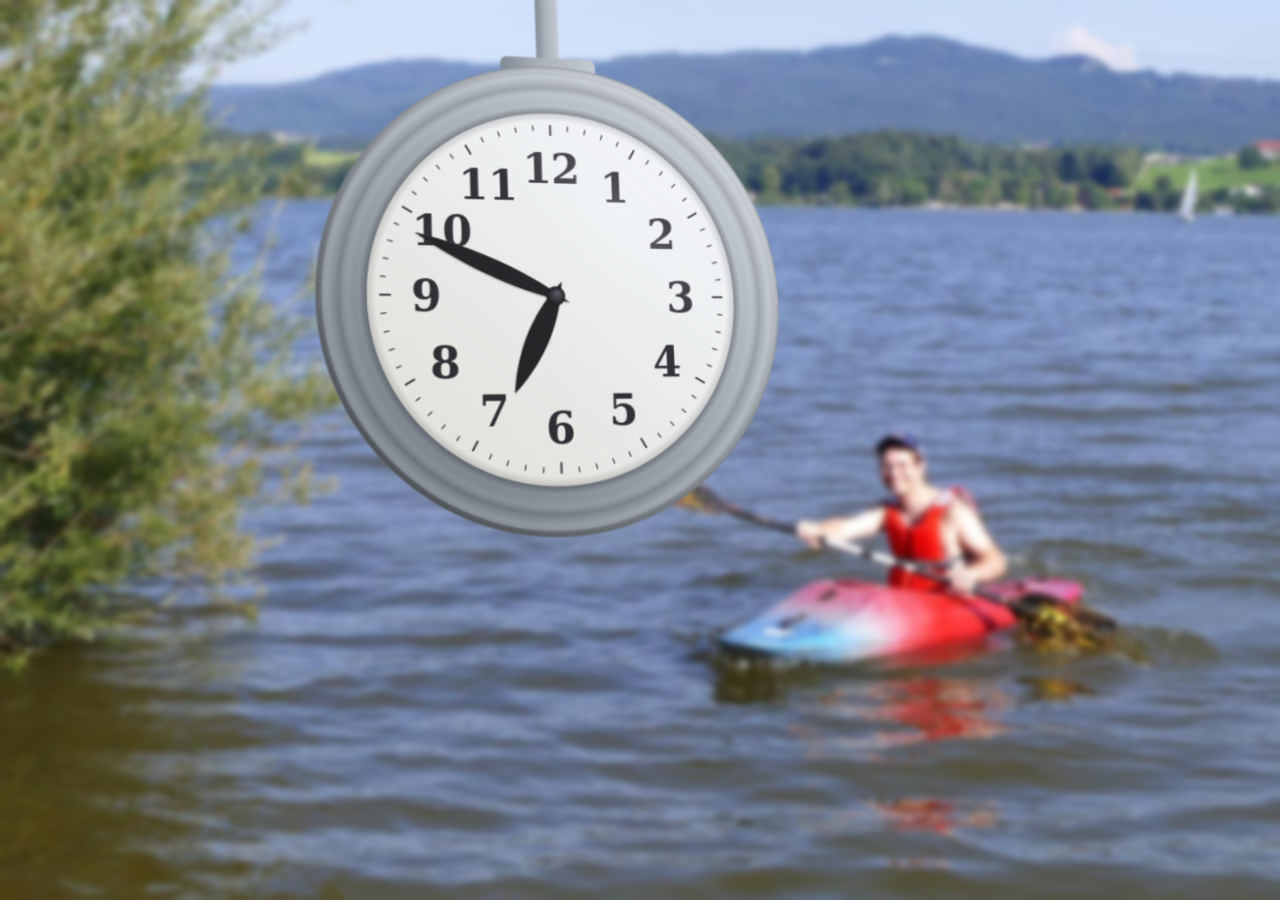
6:49
